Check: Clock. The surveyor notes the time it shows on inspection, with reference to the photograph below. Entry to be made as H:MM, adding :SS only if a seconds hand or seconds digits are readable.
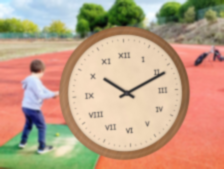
10:11
